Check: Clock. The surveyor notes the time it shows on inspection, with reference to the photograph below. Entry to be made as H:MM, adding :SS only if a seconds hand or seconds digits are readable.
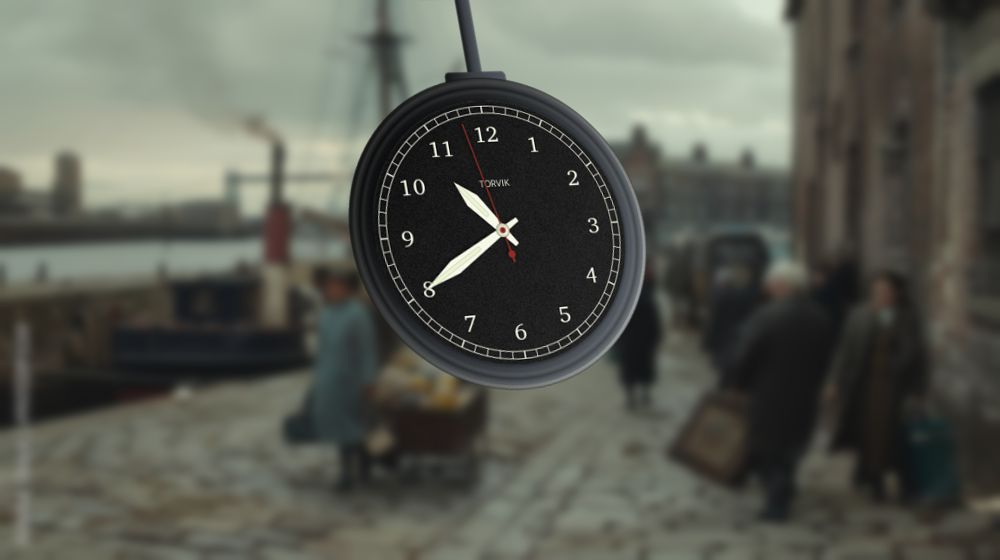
10:39:58
